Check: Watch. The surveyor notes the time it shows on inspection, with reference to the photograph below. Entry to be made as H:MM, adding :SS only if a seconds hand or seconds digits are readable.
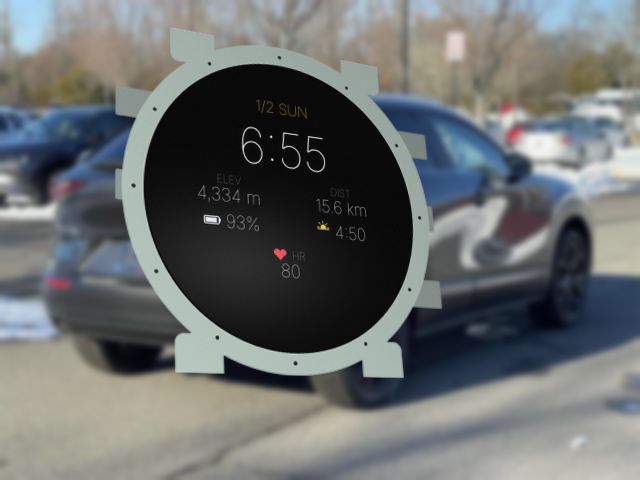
6:55
